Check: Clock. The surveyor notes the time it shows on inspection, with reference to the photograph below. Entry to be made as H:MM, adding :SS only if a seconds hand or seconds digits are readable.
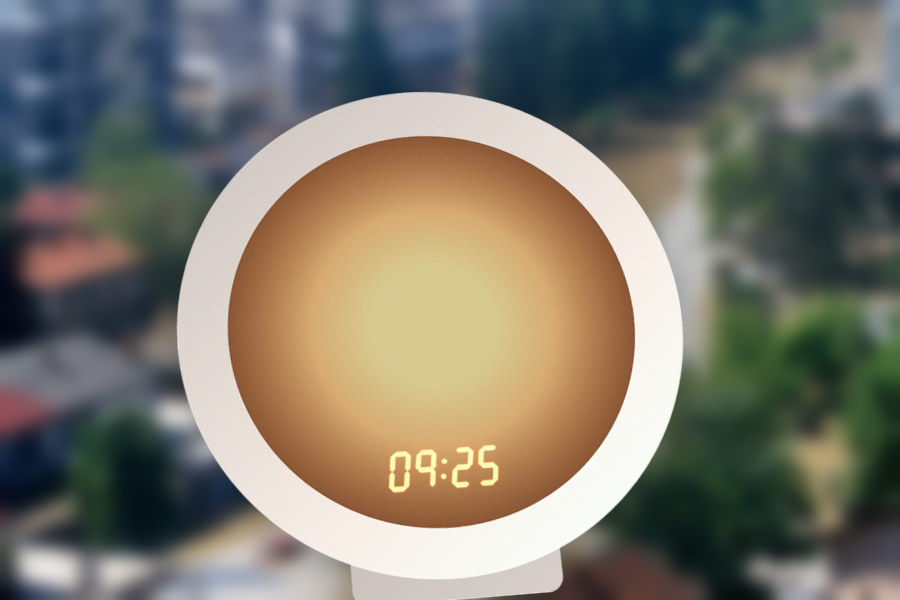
9:25
